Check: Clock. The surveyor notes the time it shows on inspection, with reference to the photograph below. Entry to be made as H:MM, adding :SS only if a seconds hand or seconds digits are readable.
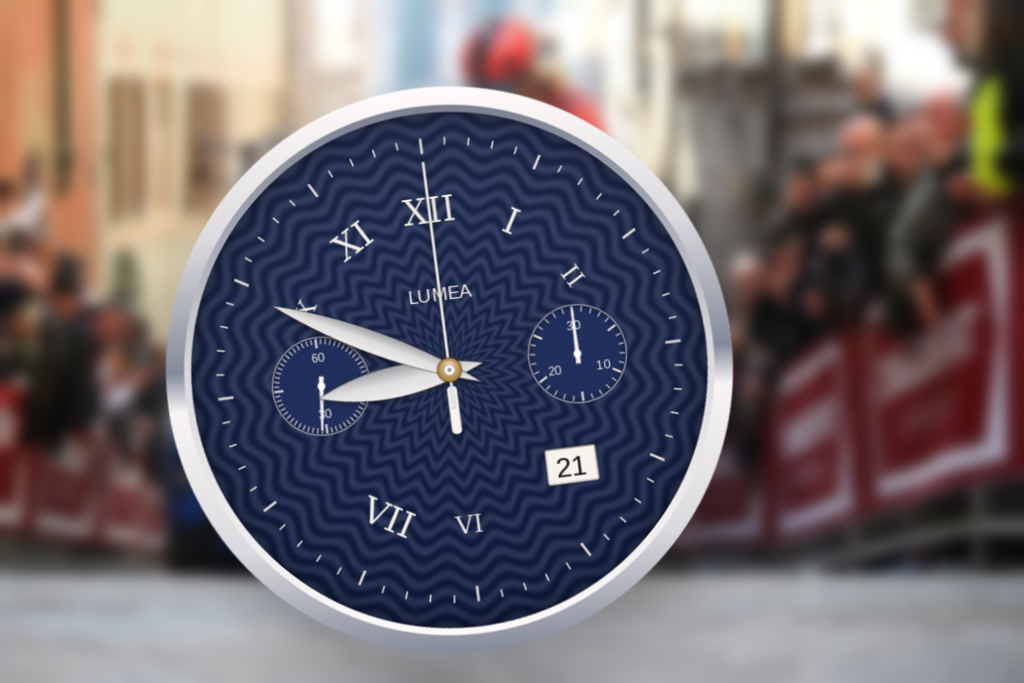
8:49:31
